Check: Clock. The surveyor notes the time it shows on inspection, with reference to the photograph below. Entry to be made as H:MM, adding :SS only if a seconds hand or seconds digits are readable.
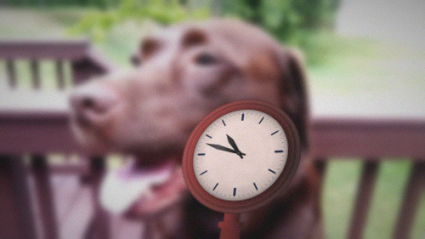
10:48
